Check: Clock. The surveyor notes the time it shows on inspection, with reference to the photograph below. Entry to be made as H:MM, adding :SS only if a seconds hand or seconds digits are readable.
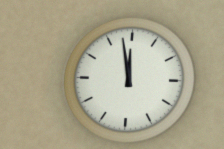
11:58
